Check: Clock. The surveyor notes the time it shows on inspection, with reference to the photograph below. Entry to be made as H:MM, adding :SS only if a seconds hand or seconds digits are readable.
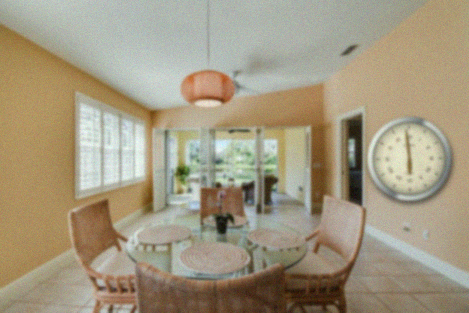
5:59
